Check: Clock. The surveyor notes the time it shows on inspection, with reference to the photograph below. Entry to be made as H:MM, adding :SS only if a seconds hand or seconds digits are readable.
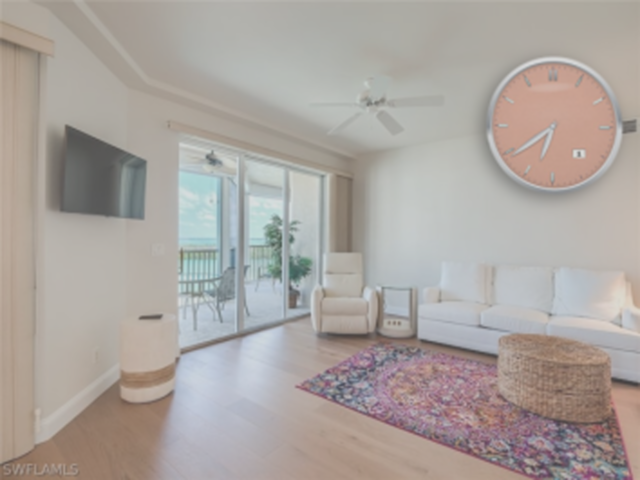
6:39
